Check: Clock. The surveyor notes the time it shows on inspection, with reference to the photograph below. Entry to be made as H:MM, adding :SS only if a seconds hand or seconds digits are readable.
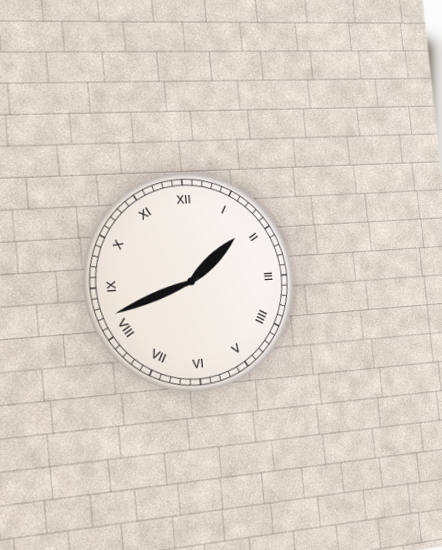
1:42
